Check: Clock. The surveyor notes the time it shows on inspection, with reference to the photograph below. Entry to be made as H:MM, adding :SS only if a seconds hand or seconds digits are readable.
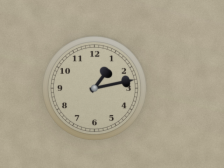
1:13
